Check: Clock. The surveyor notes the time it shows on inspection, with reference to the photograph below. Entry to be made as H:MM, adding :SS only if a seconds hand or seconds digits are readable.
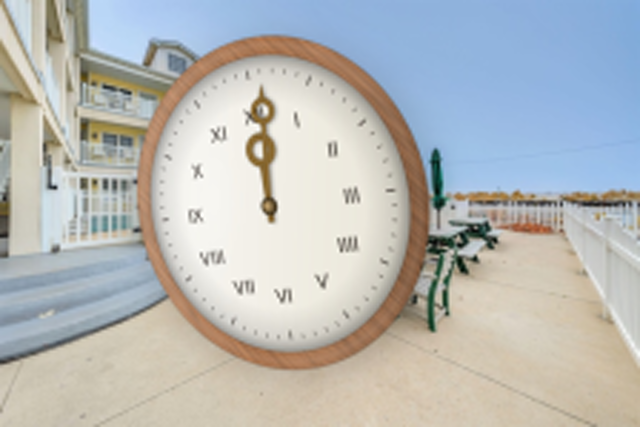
12:01
